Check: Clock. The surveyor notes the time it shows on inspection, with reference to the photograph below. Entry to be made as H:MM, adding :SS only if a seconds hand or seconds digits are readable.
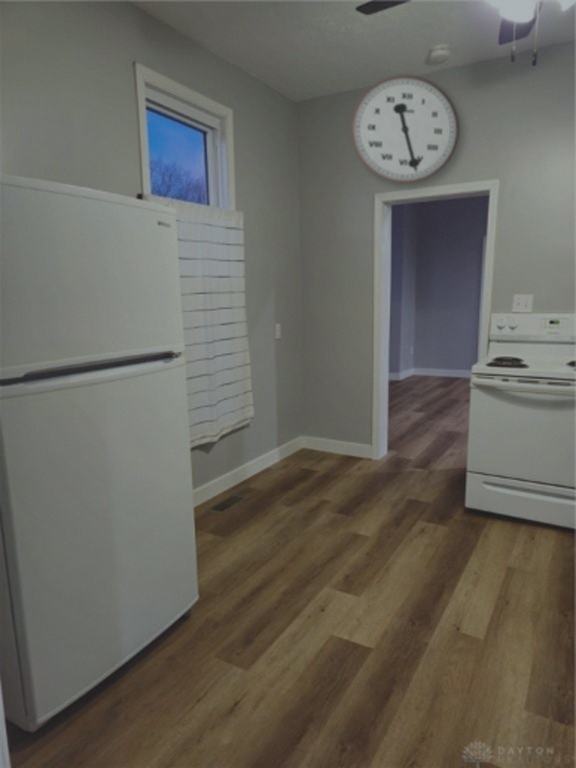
11:27
